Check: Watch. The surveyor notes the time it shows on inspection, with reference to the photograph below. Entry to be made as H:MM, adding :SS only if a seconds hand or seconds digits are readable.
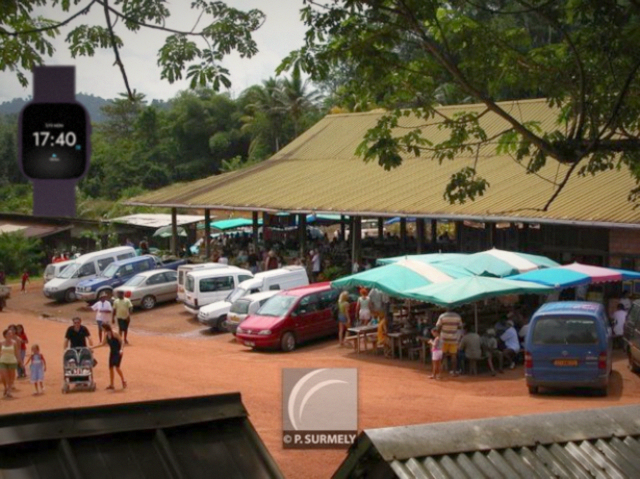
17:40
